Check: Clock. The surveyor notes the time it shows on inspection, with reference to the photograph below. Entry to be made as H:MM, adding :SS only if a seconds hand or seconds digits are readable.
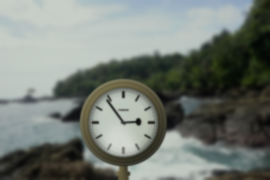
2:54
